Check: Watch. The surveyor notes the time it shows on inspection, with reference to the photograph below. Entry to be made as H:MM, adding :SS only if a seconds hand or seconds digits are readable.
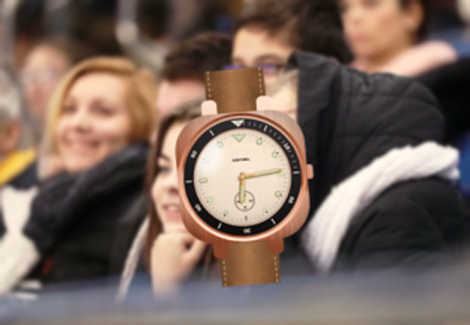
6:14
